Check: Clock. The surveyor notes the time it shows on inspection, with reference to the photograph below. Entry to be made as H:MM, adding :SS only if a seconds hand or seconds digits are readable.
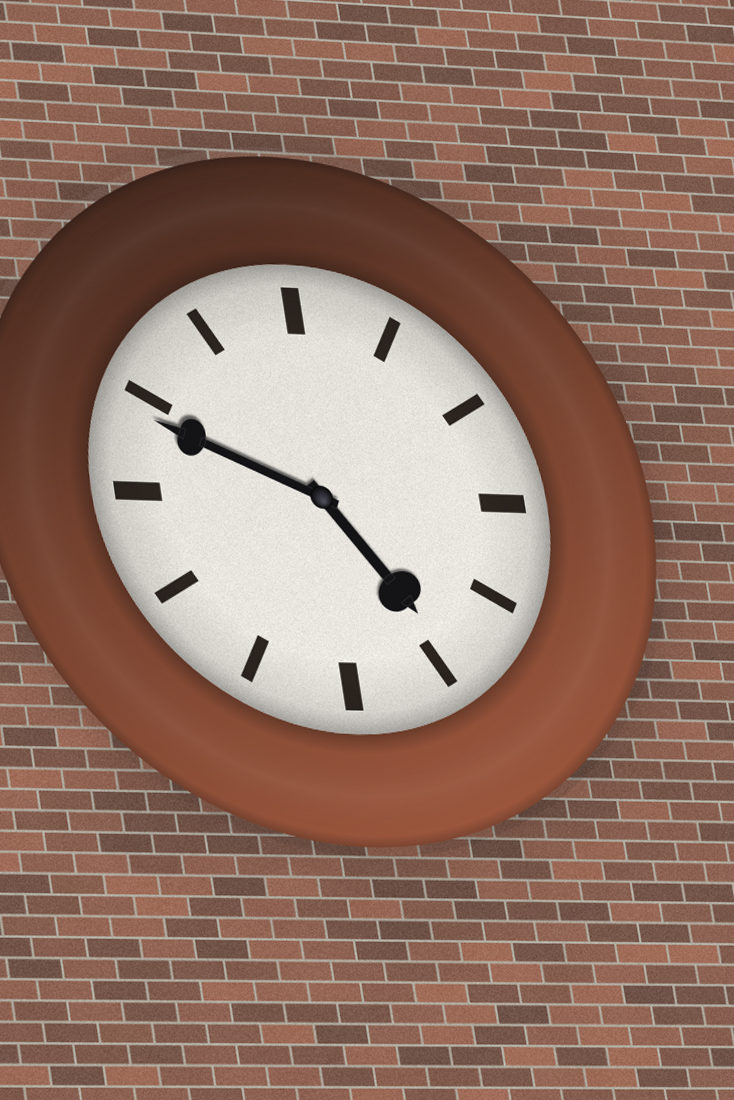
4:49
